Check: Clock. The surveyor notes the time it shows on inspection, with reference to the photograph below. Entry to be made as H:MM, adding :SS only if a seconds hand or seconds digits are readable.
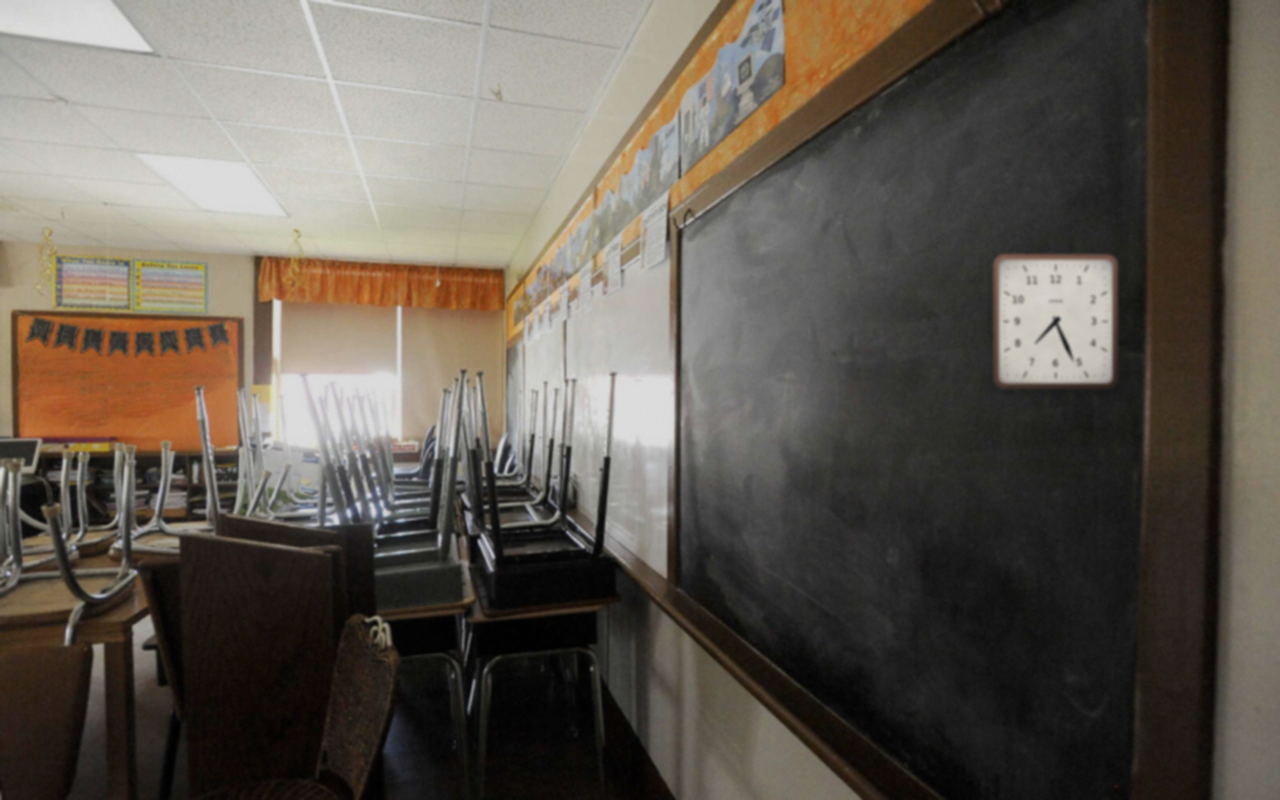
7:26
